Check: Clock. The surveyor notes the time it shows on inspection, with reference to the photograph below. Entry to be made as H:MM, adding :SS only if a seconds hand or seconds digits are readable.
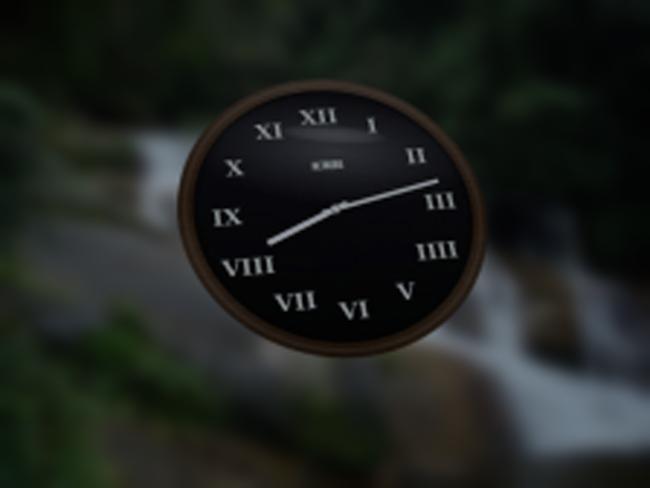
8:13
